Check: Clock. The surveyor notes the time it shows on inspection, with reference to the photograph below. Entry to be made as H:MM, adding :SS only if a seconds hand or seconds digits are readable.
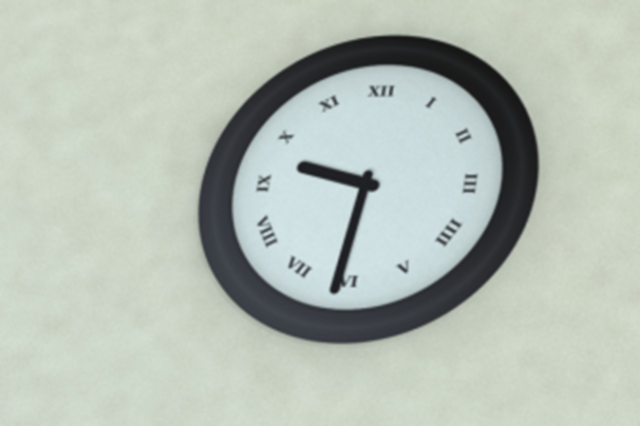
9:31
